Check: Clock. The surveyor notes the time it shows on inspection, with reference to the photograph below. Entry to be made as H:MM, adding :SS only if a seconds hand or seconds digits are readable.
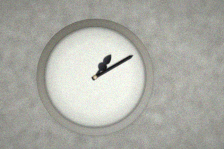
1:10
